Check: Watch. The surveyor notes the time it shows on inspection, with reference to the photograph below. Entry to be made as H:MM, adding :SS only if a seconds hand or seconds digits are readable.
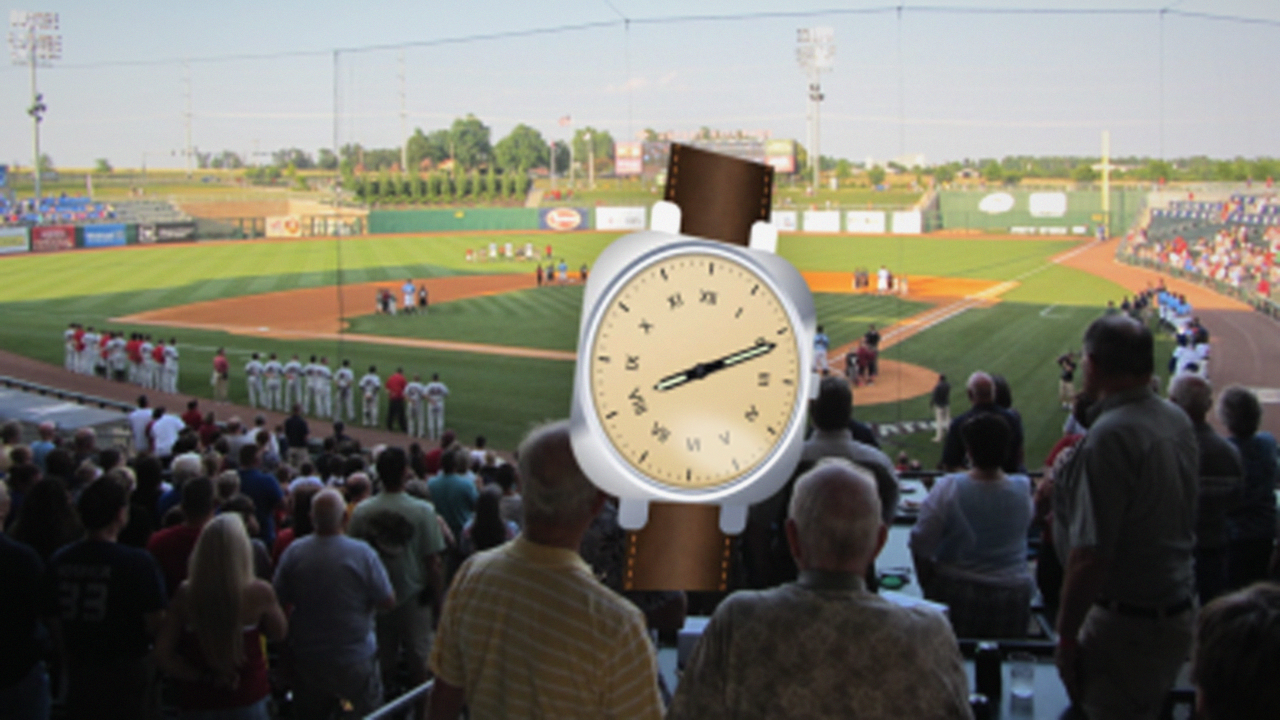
8:11
